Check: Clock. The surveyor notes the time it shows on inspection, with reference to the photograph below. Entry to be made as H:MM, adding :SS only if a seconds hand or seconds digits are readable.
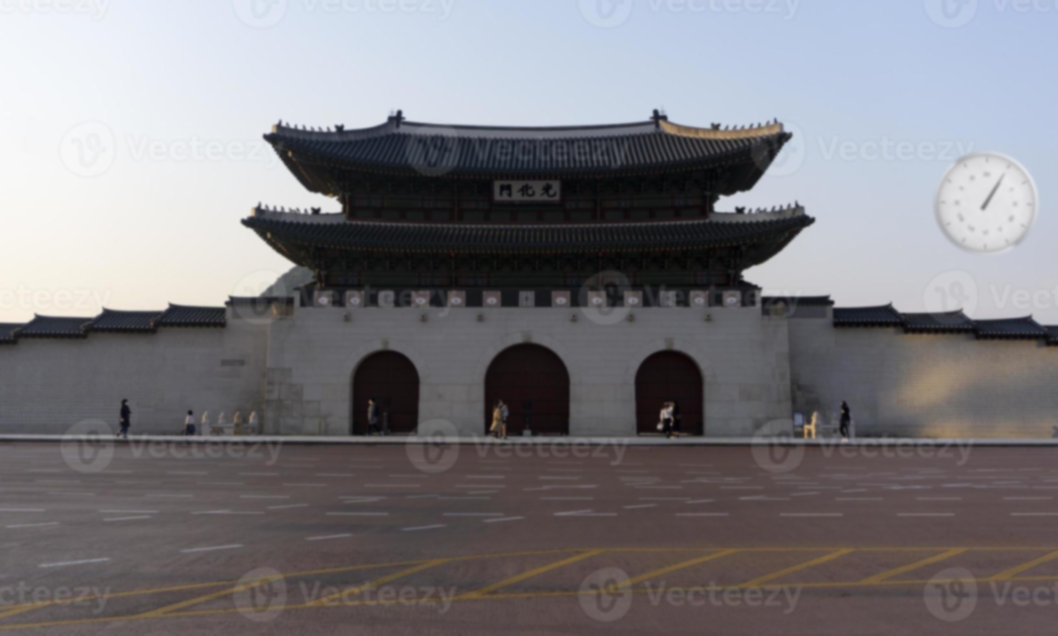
1:05
